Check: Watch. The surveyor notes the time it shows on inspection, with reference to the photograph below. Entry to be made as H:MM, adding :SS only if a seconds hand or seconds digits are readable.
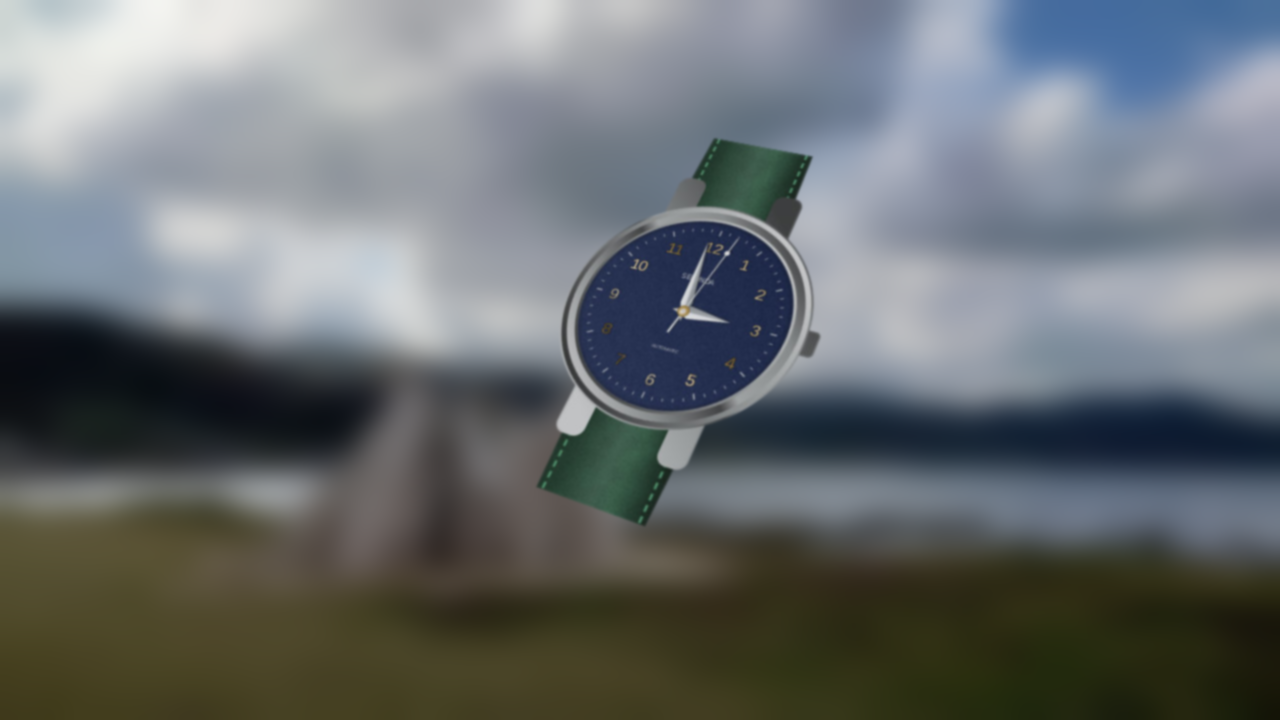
2:59:02
